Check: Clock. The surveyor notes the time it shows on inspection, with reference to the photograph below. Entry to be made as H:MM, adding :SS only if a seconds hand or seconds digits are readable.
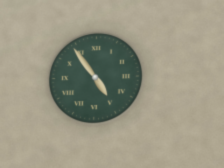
4:54
